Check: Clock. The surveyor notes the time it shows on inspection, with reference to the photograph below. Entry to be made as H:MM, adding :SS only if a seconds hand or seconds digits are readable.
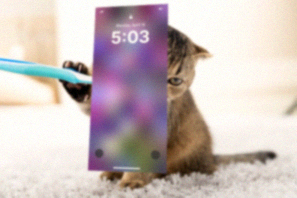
5:03
